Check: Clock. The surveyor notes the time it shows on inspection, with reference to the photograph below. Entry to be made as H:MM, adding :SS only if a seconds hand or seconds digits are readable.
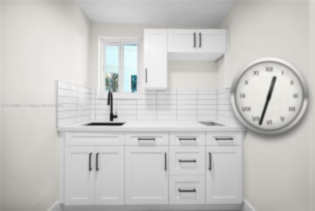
12:33
